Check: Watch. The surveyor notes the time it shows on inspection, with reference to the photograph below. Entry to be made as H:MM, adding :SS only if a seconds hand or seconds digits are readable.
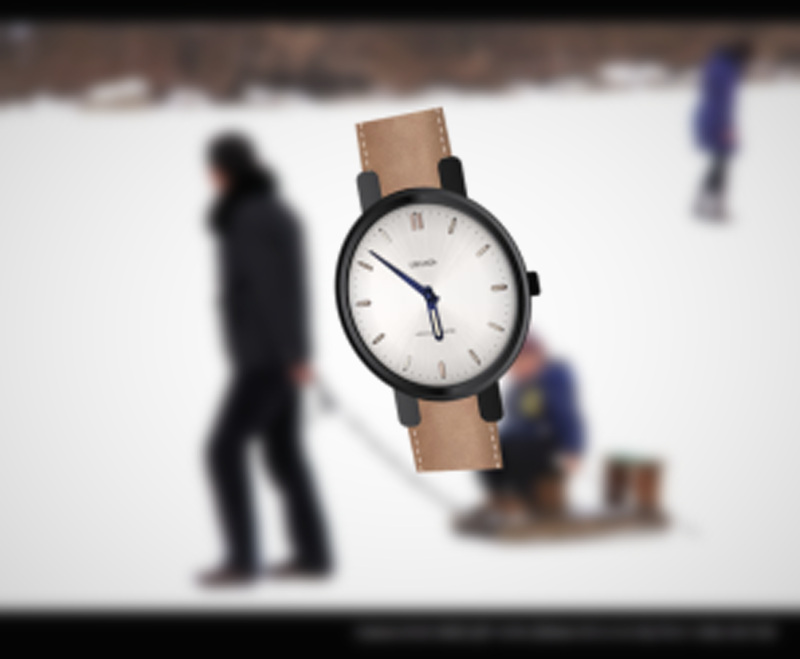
5:52
